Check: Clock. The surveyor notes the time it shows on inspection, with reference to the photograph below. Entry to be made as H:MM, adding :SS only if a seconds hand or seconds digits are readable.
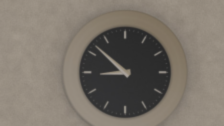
8:52
